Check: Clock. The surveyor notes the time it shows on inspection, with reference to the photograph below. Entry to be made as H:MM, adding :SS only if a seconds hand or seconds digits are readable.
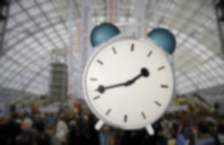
1:42
